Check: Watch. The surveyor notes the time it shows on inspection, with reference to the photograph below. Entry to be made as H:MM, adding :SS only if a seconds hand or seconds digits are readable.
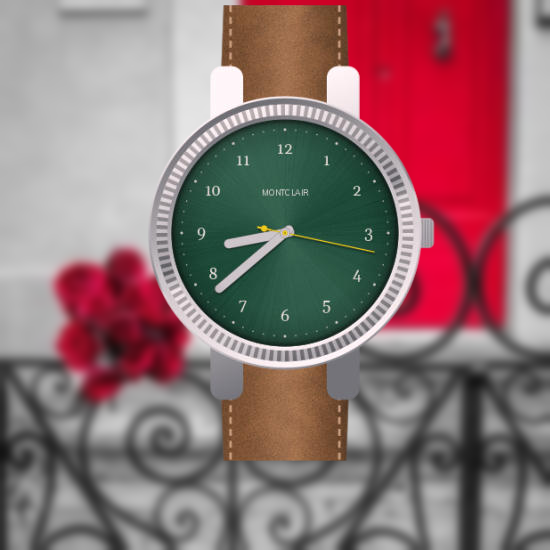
8:38:17
